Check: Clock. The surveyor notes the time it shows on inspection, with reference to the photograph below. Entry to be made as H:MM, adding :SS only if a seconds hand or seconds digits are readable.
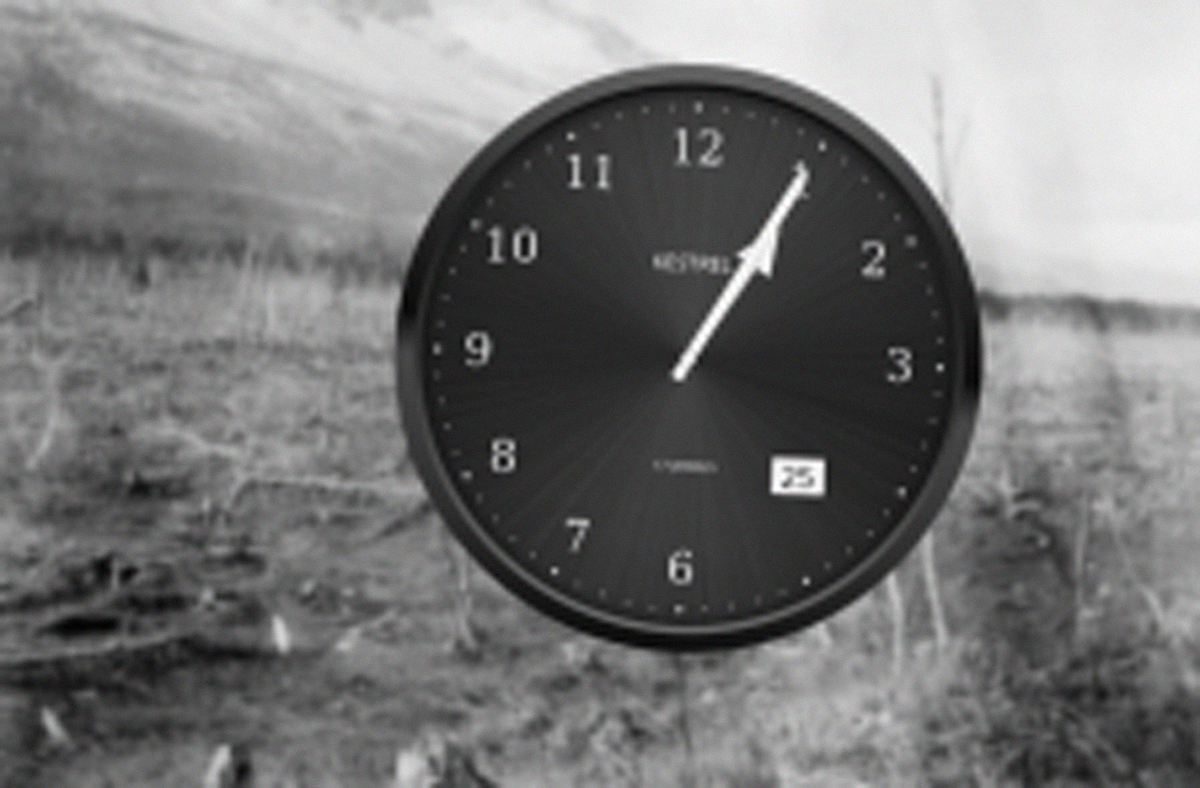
1:05
